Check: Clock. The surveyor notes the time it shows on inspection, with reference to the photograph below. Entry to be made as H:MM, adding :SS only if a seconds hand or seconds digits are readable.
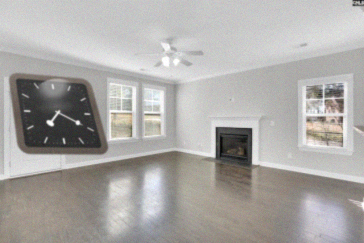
7:20
